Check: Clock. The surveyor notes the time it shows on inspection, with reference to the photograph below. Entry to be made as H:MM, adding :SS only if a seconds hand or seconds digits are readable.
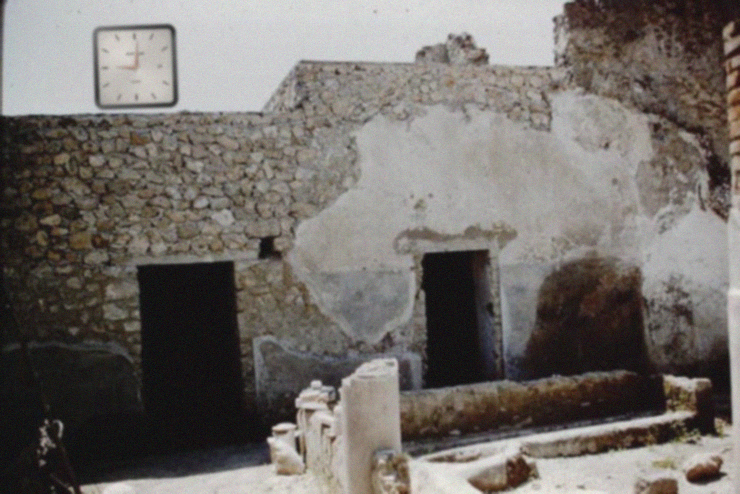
9:01
